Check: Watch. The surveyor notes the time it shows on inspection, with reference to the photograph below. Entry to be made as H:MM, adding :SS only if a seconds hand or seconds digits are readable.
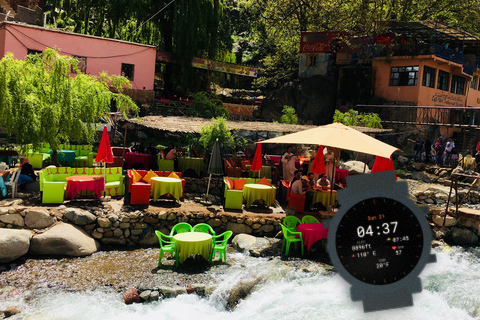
4:37
